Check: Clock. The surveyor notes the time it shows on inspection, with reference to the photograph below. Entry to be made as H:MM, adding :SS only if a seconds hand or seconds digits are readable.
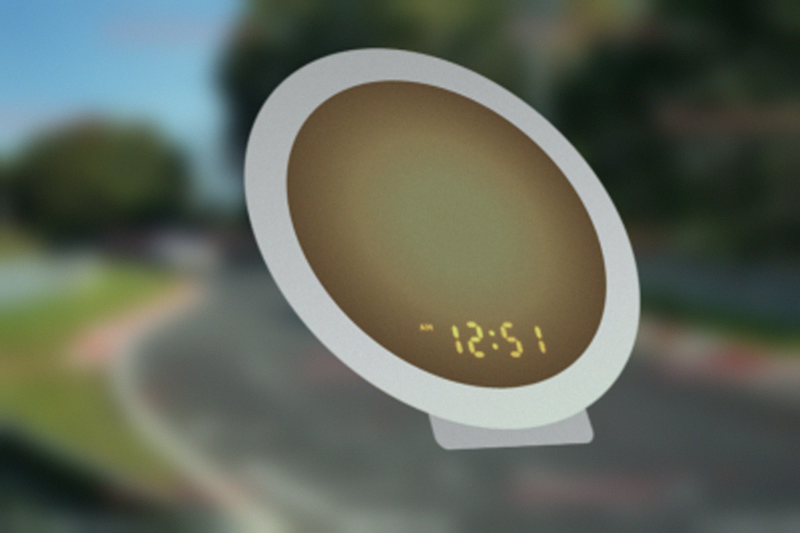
12:51
